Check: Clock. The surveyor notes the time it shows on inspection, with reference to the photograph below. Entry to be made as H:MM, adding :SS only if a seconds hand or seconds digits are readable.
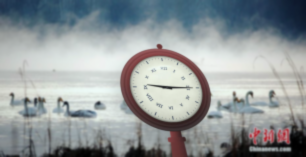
9:15
